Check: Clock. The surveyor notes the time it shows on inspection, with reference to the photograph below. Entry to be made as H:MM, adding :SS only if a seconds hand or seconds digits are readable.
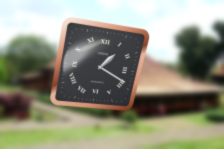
1:19
